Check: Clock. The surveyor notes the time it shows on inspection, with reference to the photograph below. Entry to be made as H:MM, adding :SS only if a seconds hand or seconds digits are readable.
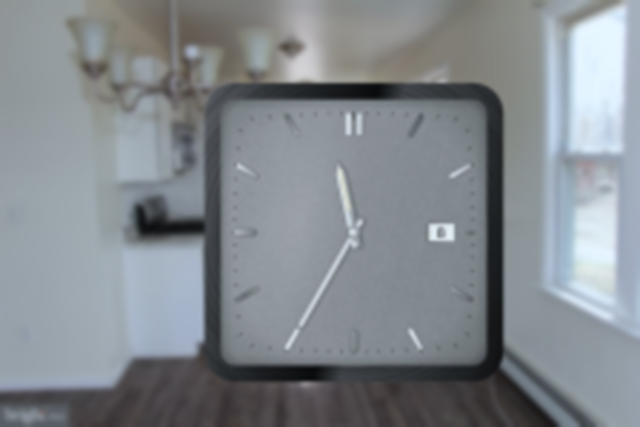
11:35
